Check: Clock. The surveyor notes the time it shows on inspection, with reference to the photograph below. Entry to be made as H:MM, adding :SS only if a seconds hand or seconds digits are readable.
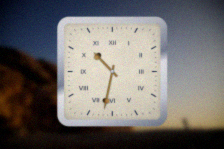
10:32
